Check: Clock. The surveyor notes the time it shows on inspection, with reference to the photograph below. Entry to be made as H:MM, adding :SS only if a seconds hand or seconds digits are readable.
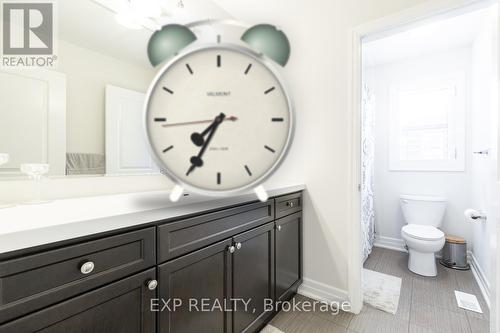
7:34:44
